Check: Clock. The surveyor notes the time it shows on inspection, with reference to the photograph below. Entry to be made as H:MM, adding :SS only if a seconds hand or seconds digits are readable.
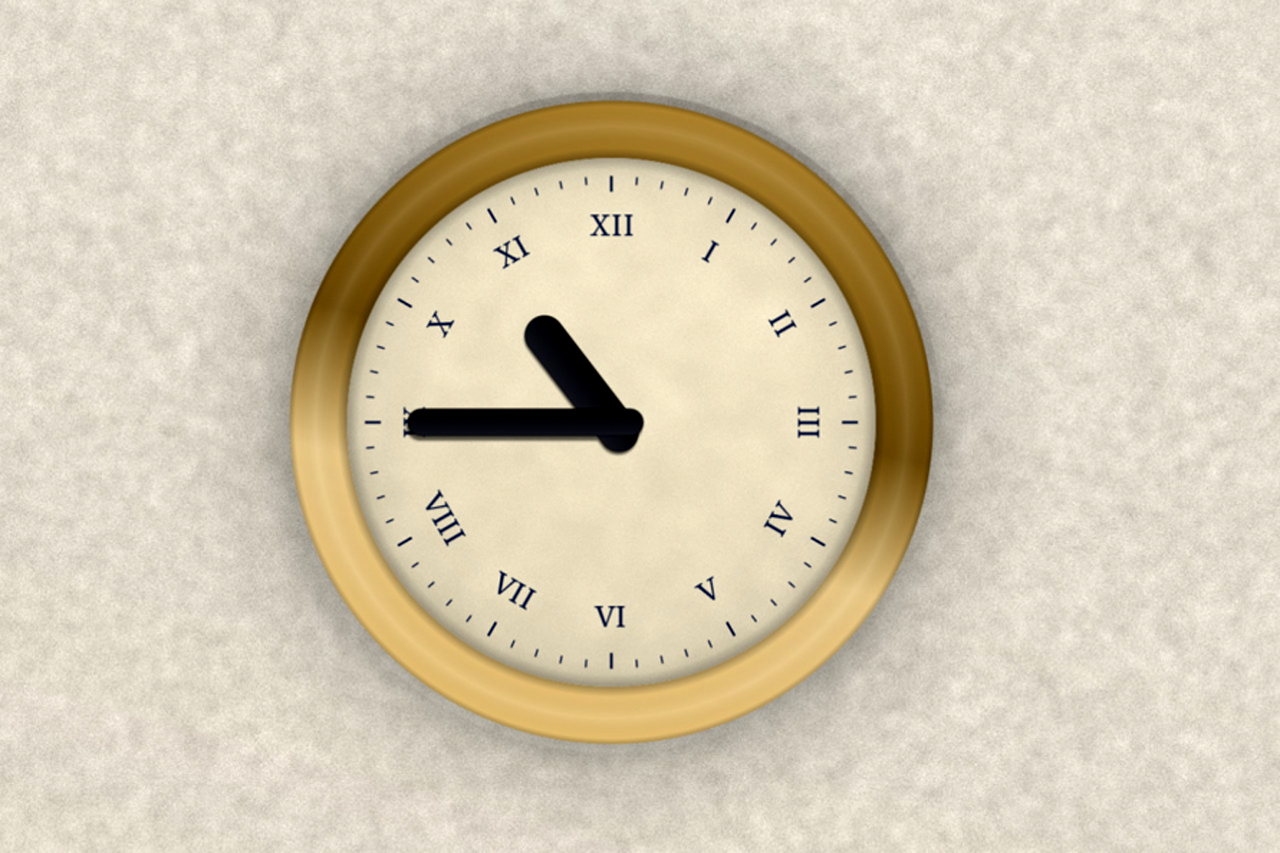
10:45
